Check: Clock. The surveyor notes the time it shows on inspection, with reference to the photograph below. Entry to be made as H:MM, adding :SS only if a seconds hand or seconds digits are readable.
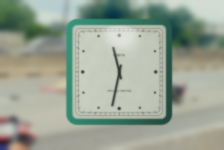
11:32
